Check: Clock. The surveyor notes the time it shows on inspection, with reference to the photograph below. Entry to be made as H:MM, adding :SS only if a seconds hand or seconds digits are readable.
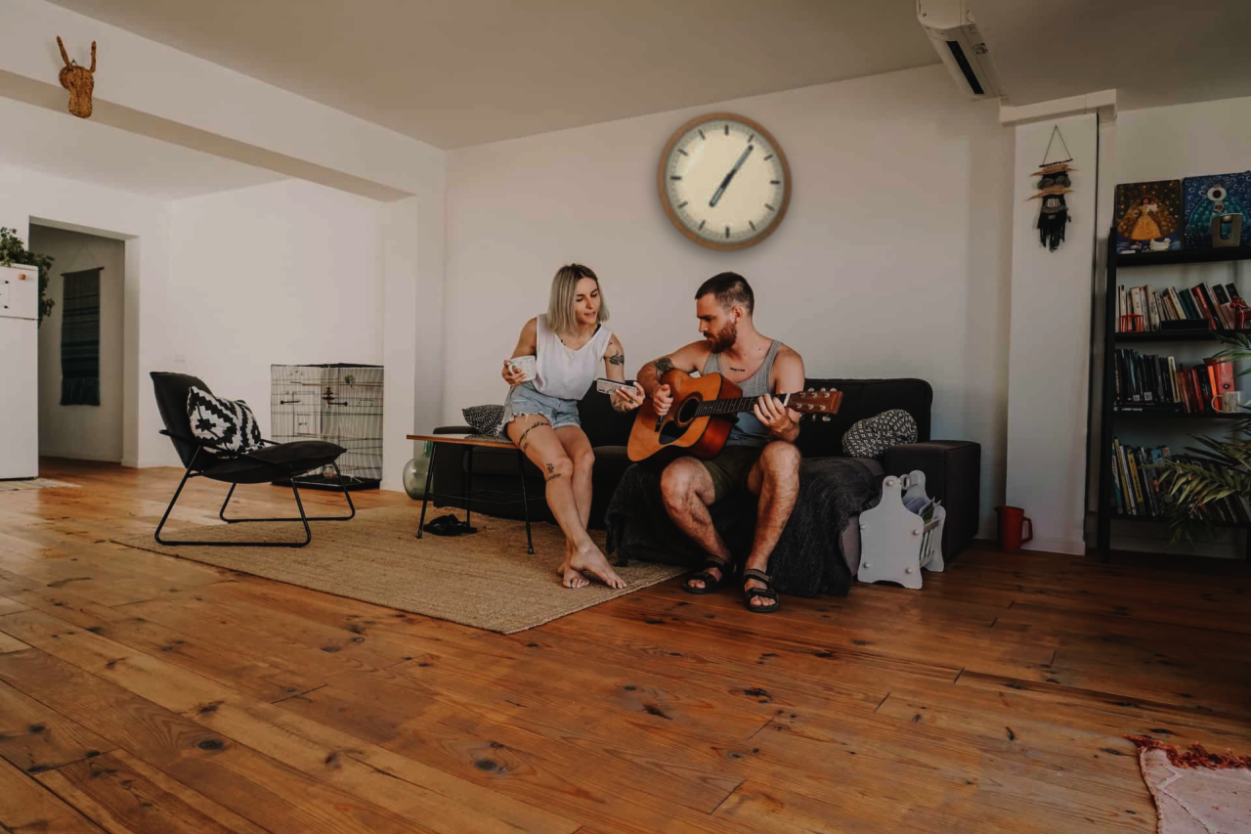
7:06
